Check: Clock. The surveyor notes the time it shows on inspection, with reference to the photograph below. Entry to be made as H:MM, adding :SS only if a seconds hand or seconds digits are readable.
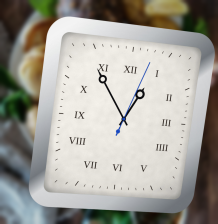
12:54:03
